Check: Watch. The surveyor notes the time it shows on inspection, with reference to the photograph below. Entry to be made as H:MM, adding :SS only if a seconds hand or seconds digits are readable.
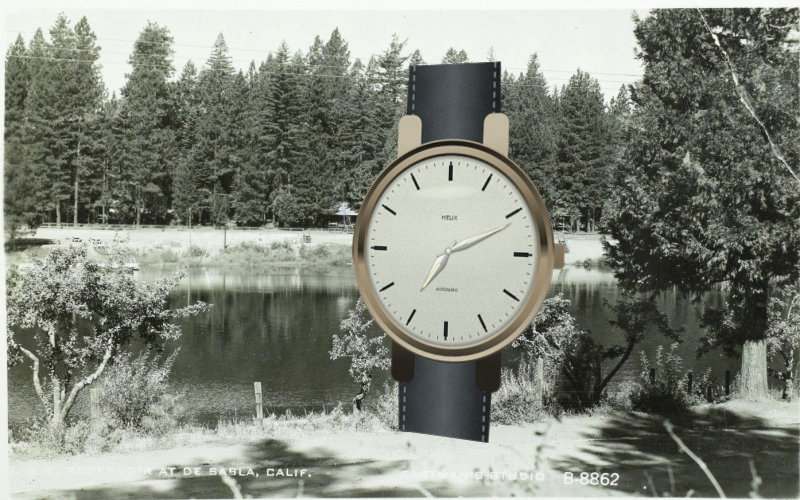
7:11
